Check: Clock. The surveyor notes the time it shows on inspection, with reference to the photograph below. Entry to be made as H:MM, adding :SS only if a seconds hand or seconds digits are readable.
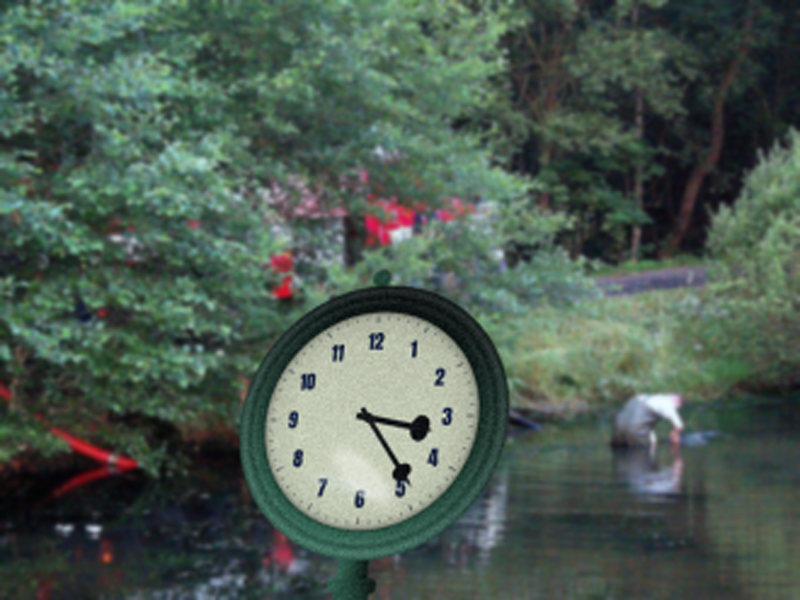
3:24
